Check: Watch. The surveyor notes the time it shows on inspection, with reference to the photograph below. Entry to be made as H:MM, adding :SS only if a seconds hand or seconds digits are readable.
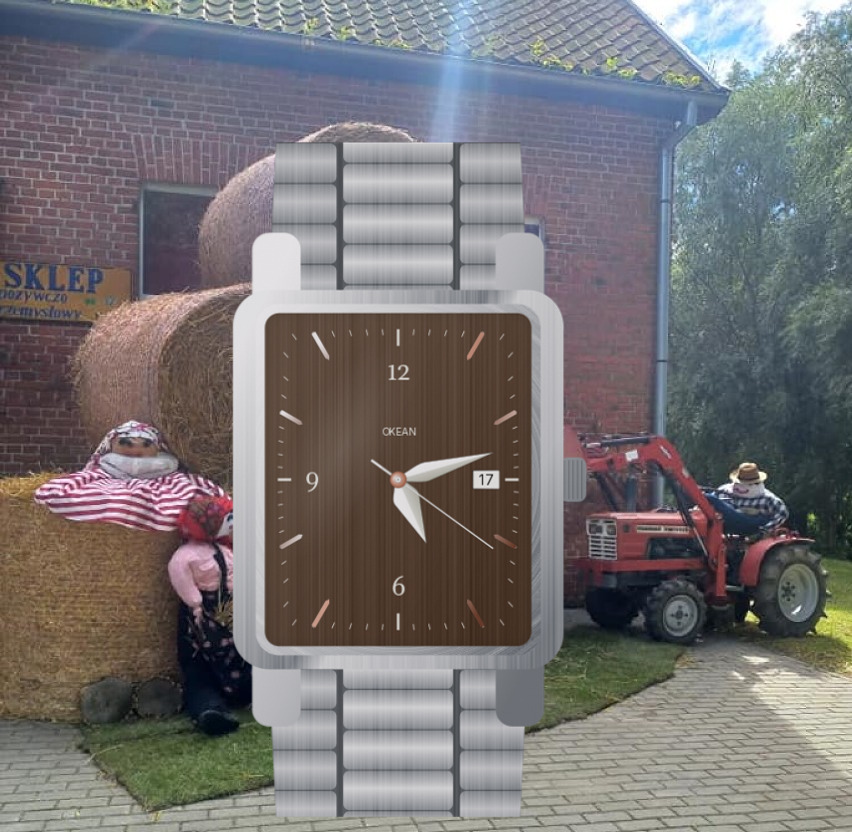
5:12:21
